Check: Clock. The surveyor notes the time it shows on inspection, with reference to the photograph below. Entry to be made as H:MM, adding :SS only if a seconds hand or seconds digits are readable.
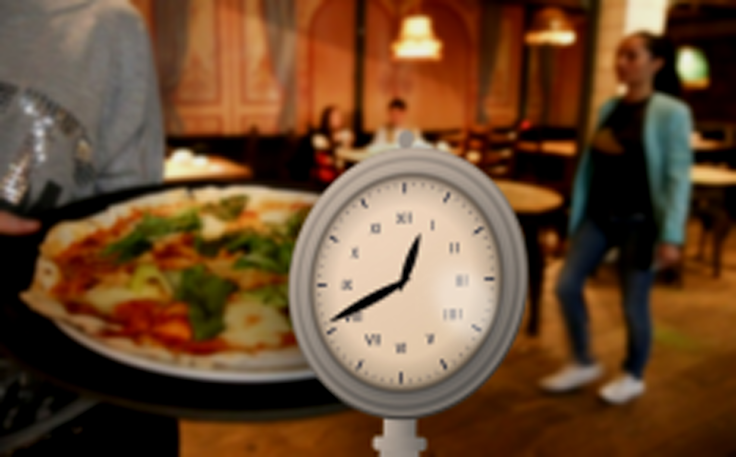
12:41
